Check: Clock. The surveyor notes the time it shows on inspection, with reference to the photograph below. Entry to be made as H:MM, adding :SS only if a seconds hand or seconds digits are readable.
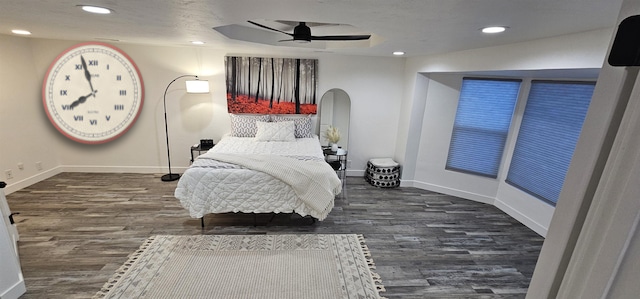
7:57
